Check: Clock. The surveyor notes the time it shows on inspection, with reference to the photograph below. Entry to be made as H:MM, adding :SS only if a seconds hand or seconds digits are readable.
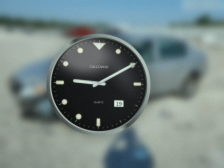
9:10
